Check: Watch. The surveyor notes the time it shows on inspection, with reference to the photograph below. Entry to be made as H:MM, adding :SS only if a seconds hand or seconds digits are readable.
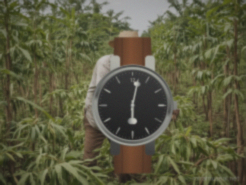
6:02
